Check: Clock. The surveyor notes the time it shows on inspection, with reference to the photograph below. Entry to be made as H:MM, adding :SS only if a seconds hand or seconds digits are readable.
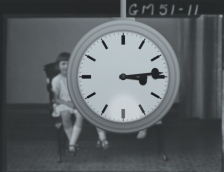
3:14
